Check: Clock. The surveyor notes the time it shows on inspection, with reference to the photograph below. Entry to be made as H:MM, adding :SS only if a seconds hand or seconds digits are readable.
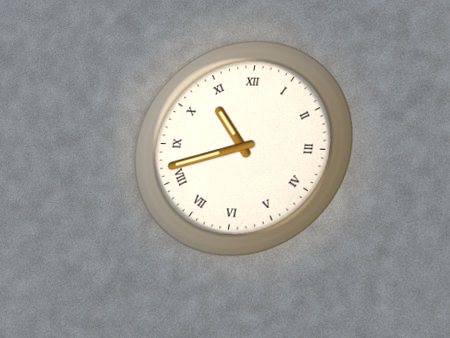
10:42
